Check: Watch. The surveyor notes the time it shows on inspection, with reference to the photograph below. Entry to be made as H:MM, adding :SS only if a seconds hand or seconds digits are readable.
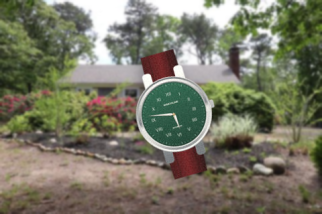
5:47
